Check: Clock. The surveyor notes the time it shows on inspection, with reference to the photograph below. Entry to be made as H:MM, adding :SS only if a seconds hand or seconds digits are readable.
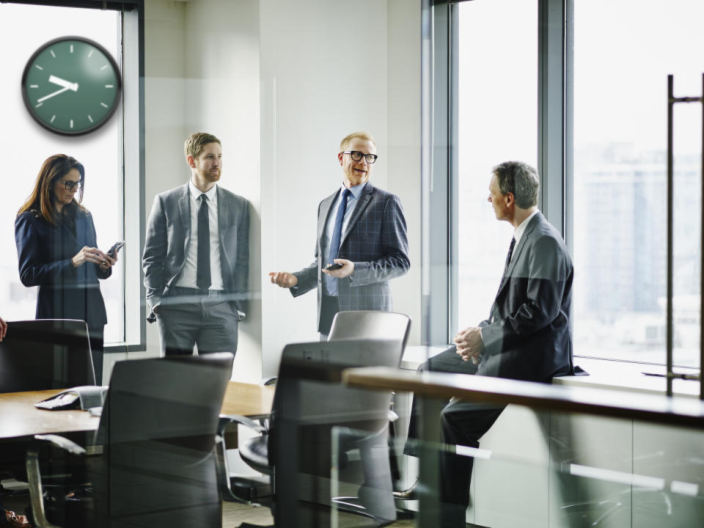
9:41
